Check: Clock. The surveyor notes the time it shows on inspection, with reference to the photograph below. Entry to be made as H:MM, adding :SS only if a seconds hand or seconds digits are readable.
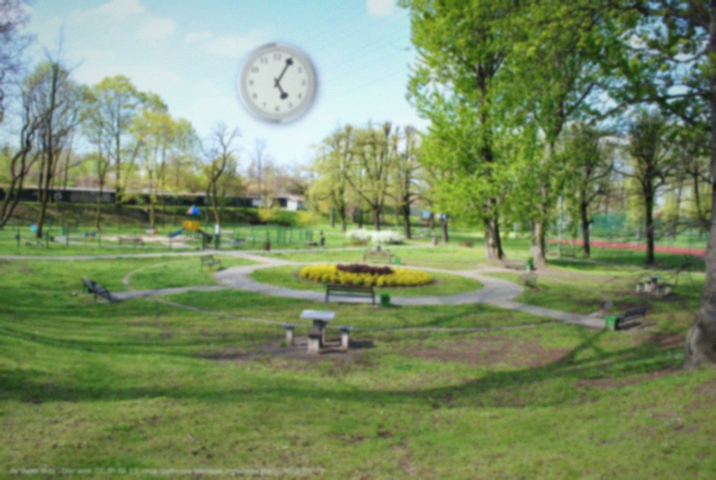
5:05
